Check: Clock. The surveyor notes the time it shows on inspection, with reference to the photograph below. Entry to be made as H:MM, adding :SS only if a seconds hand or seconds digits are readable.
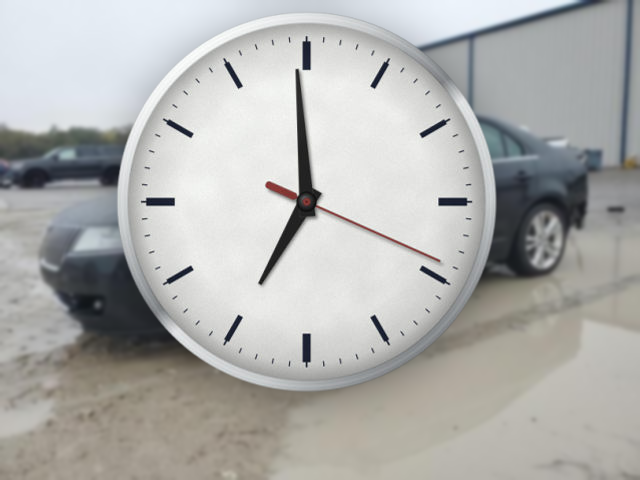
6:59:19
